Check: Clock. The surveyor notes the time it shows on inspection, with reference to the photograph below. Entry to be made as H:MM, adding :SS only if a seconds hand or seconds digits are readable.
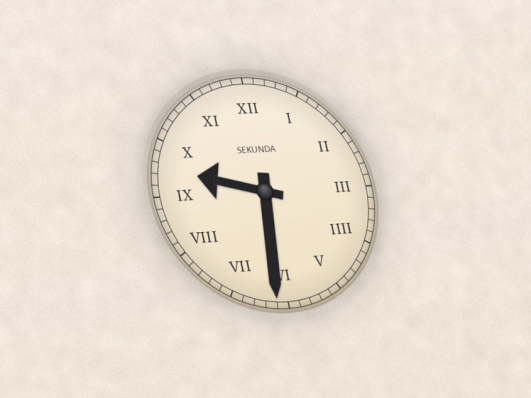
9:31
